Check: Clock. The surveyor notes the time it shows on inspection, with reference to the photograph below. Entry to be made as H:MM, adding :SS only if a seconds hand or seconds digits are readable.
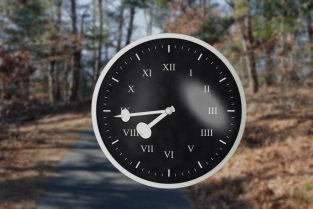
7:44
